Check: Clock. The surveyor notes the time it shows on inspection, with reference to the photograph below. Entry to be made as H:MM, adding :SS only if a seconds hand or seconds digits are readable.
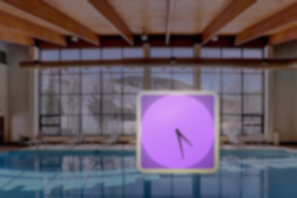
4:28
